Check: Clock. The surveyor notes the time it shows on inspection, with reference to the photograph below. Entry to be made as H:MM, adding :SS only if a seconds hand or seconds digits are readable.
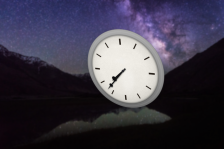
7:37
